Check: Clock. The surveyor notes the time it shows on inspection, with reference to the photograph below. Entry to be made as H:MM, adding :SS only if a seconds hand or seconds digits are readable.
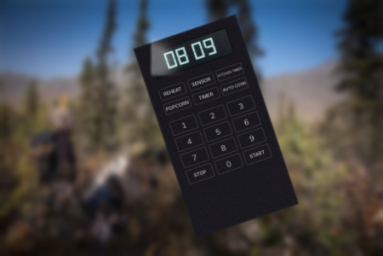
8:09
